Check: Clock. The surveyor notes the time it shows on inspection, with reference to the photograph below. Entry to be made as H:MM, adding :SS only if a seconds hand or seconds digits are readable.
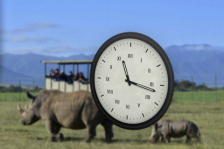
11:17
